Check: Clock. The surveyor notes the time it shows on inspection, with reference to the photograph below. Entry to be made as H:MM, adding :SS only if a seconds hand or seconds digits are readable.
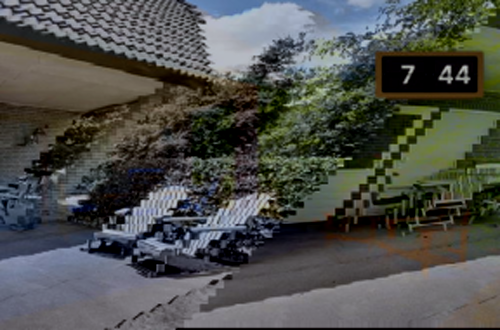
7:44
